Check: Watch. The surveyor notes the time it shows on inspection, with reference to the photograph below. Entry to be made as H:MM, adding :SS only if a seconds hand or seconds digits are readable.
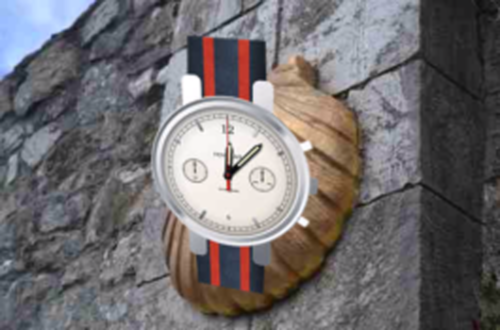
12:07
